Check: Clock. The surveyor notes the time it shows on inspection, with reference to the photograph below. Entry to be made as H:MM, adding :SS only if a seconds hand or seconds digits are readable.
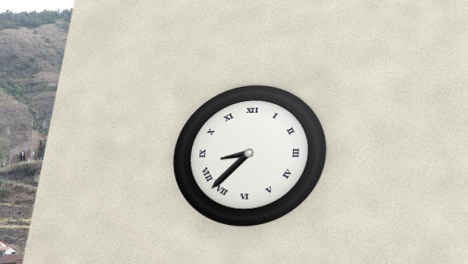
8:37
